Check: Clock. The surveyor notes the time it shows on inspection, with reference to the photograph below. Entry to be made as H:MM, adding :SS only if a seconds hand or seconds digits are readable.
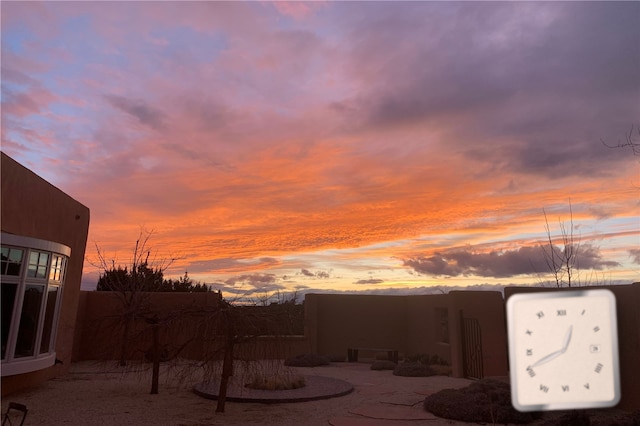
12:41
